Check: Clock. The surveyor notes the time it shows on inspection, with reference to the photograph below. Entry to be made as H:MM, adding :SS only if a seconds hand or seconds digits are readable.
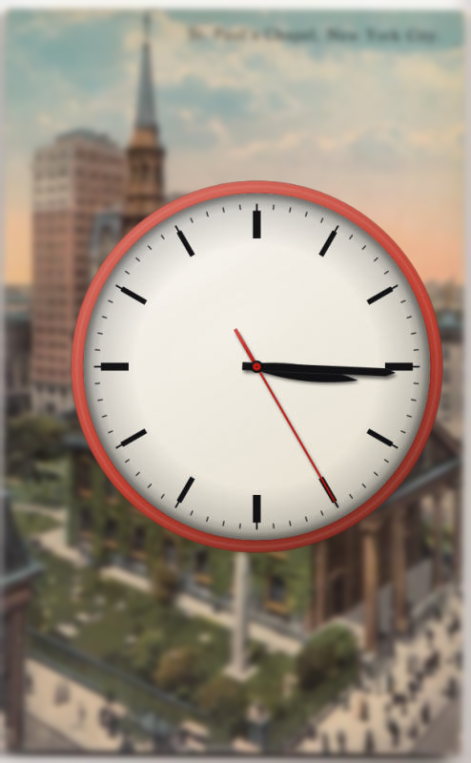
3:15:25
